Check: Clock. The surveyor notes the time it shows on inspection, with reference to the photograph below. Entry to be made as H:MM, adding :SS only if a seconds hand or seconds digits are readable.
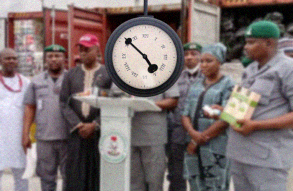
4:52
